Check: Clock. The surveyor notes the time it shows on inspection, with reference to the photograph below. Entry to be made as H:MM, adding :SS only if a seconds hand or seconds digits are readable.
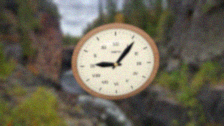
9:06
